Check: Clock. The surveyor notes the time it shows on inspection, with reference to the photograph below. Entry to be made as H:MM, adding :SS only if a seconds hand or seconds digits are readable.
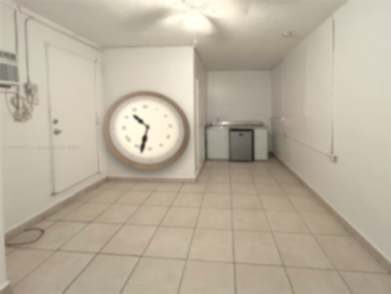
10:33
